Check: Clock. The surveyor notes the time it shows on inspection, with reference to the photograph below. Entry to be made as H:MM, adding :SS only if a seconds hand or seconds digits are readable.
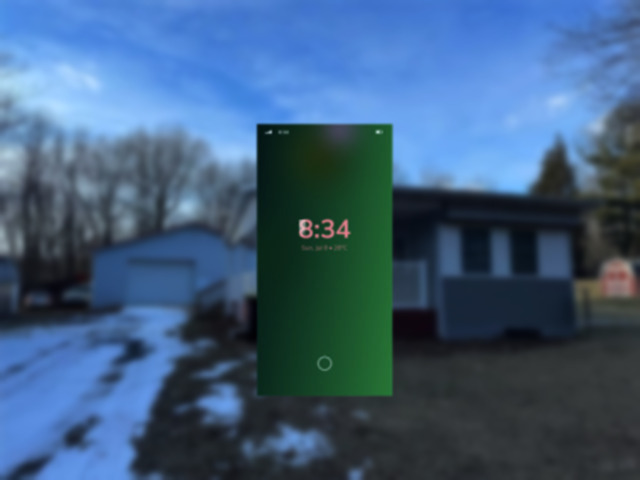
8:34
